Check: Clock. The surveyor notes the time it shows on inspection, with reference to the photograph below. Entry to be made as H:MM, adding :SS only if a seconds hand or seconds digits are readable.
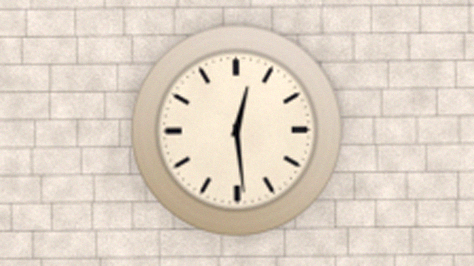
12:29
